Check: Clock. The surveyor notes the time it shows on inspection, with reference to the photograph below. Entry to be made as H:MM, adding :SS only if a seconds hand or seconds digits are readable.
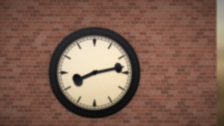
8:13
